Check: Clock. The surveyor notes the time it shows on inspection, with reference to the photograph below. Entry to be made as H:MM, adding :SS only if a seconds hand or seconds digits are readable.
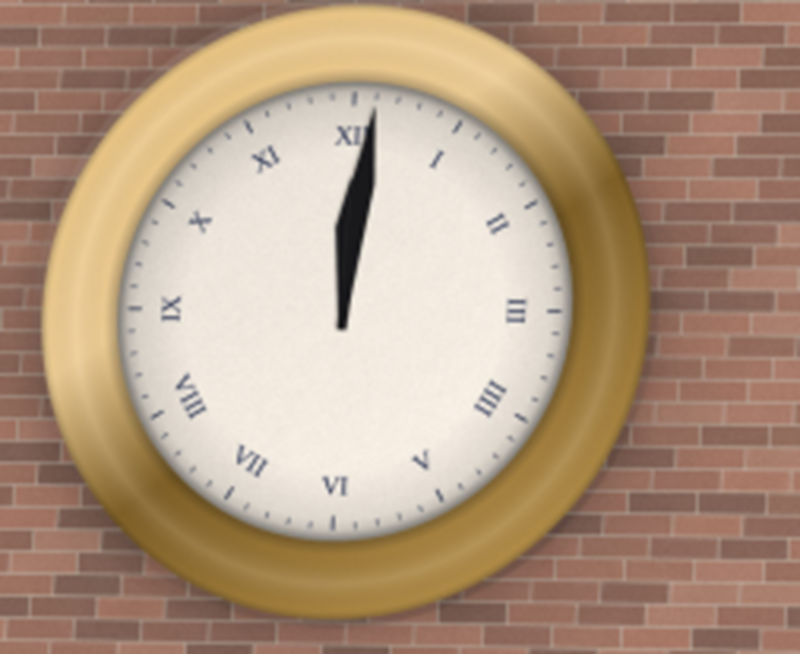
12:01
